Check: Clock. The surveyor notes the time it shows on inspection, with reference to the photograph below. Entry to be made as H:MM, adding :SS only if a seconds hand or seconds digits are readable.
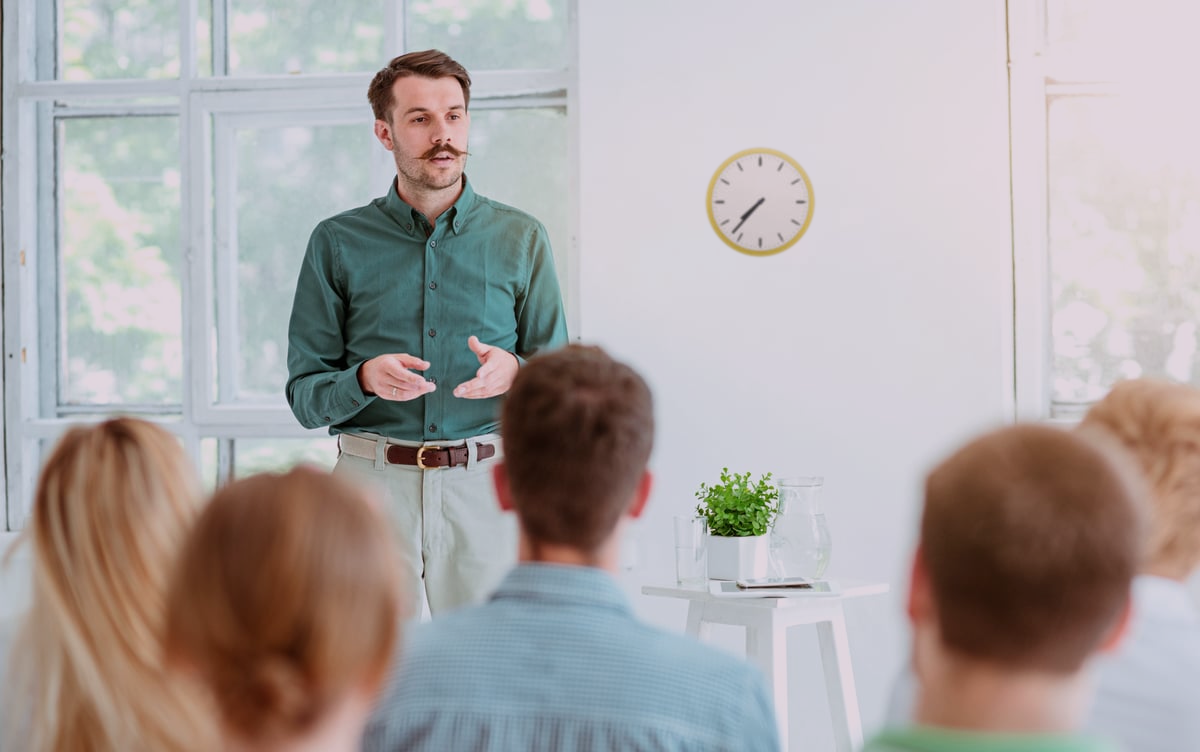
7:37
